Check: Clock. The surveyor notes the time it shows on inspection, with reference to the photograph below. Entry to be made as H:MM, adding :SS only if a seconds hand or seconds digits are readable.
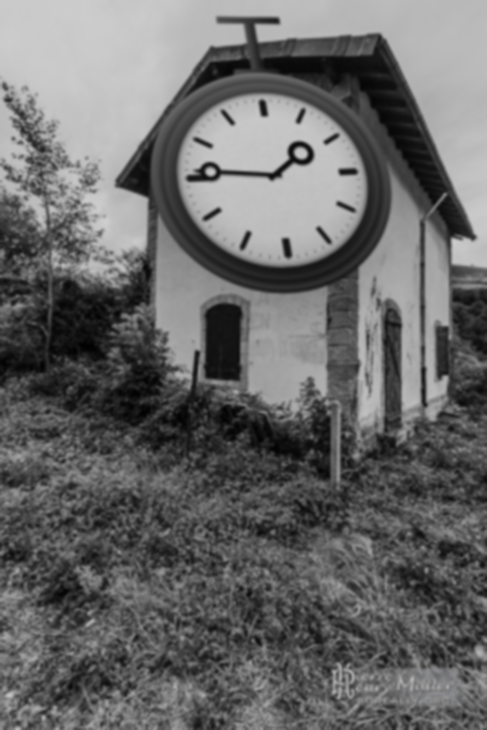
1:46
